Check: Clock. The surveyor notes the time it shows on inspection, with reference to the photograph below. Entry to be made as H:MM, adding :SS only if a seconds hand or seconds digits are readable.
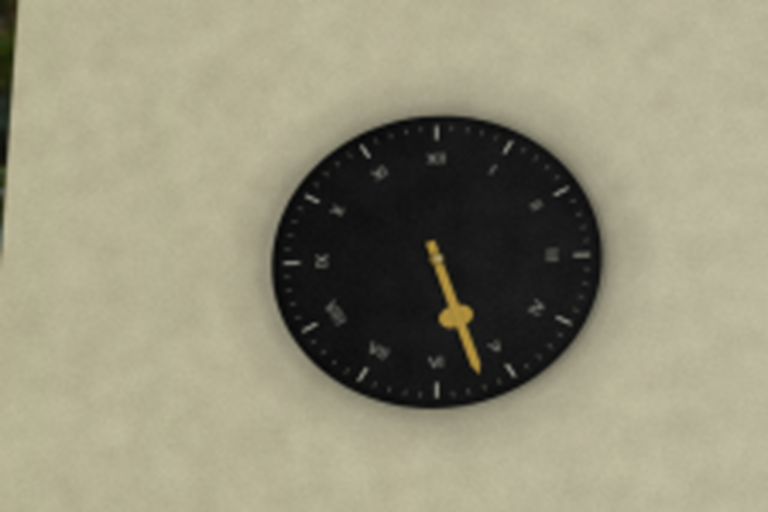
5:27
